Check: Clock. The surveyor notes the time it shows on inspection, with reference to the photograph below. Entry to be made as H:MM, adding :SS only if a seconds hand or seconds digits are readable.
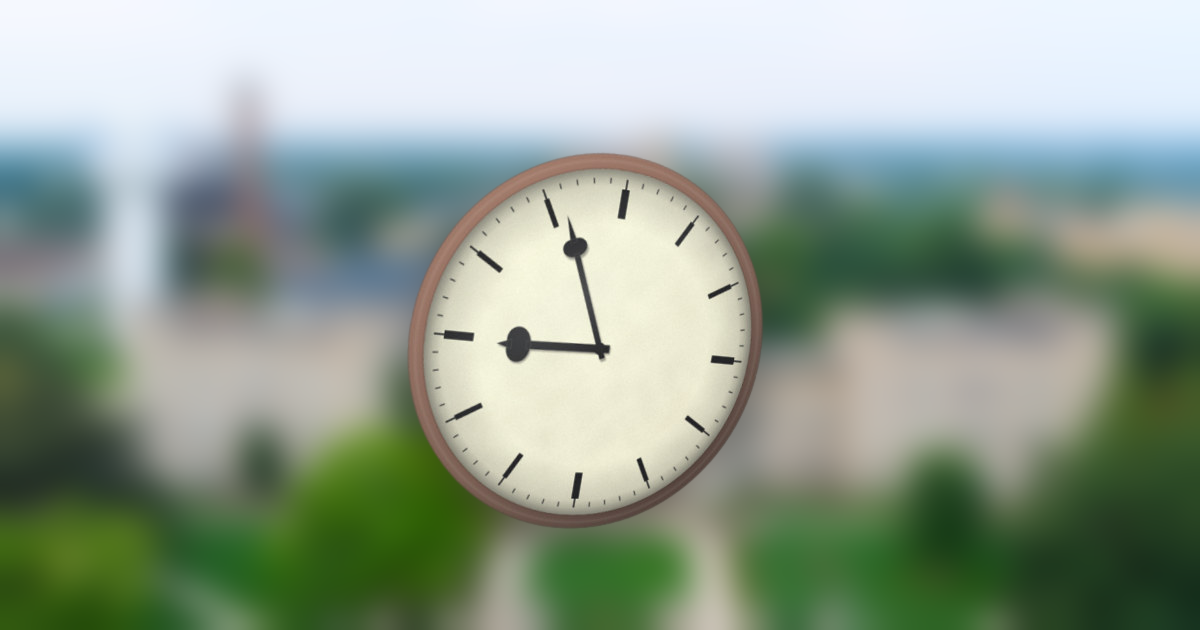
8:56
